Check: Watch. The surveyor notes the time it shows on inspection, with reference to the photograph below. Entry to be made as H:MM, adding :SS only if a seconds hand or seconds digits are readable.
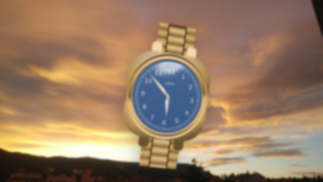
5:52
